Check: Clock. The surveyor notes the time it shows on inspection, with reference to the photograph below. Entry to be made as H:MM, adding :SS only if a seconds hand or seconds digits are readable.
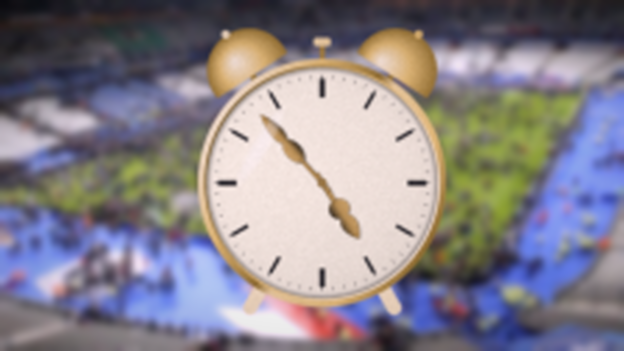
4:53
